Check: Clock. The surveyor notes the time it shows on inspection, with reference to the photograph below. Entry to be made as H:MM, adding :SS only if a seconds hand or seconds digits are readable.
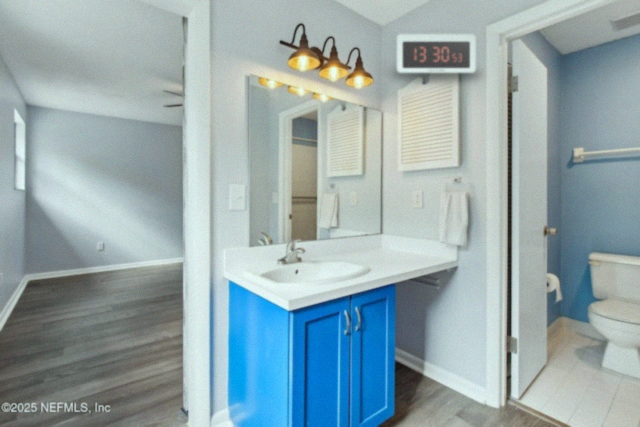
13:30
